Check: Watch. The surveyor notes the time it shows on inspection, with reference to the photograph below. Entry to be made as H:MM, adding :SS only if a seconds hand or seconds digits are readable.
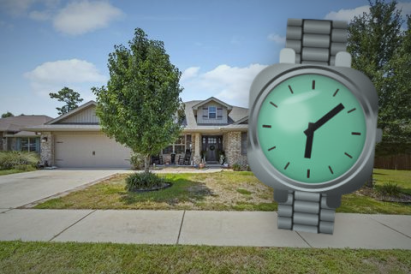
6:08
